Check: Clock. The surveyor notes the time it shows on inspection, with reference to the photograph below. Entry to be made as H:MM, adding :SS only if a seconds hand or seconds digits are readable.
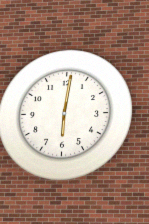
6:01
